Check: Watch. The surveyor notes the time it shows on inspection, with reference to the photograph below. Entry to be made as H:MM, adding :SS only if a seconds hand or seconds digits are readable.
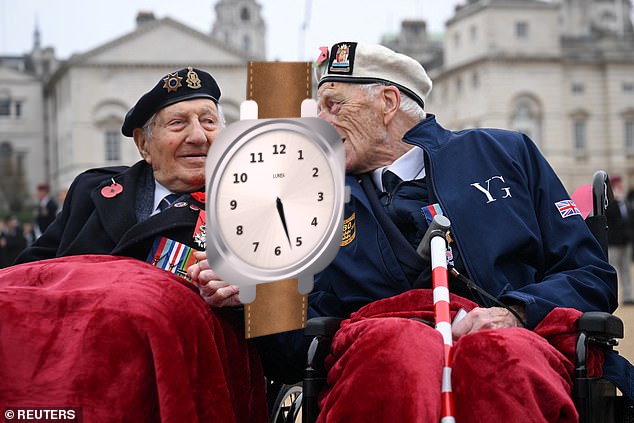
5:27
